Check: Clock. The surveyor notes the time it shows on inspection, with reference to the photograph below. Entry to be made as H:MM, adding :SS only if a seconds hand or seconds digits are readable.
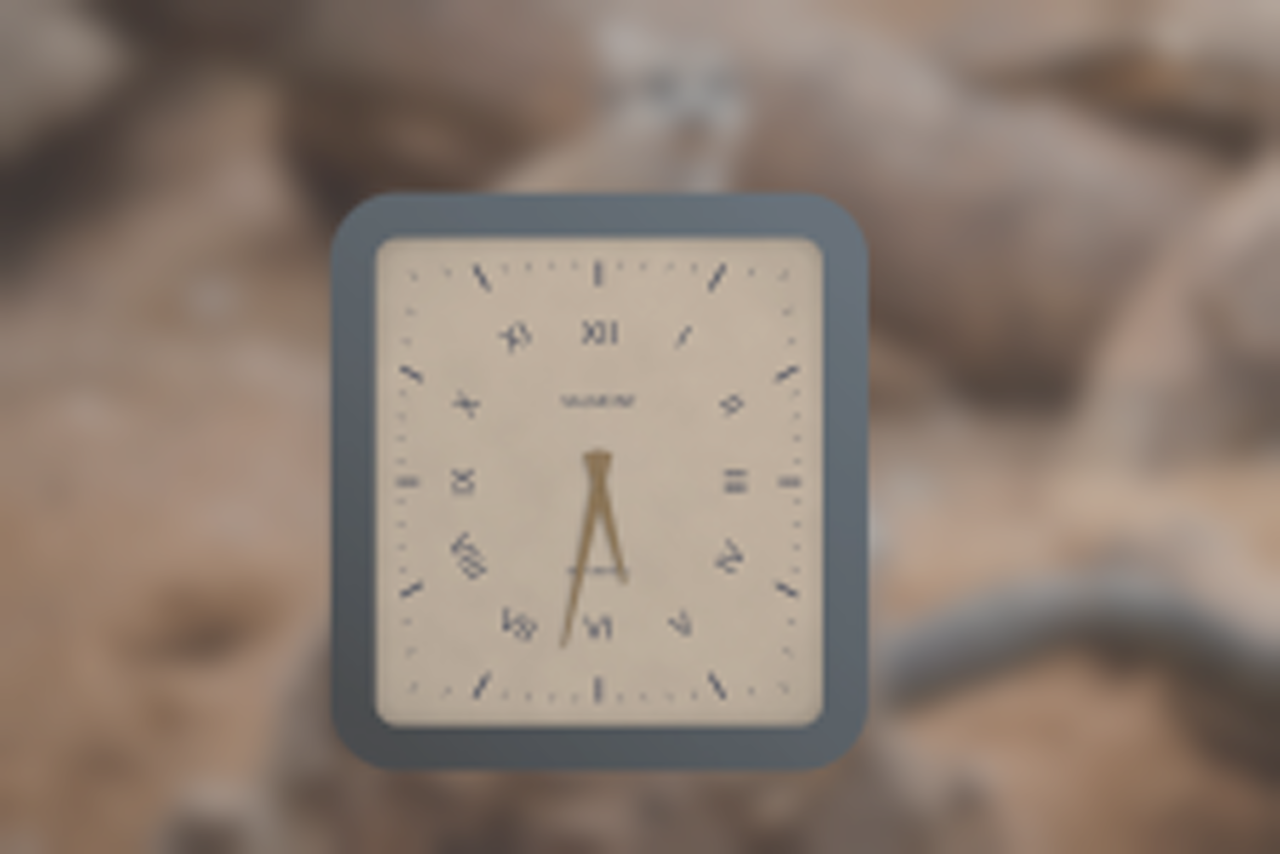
5:32
